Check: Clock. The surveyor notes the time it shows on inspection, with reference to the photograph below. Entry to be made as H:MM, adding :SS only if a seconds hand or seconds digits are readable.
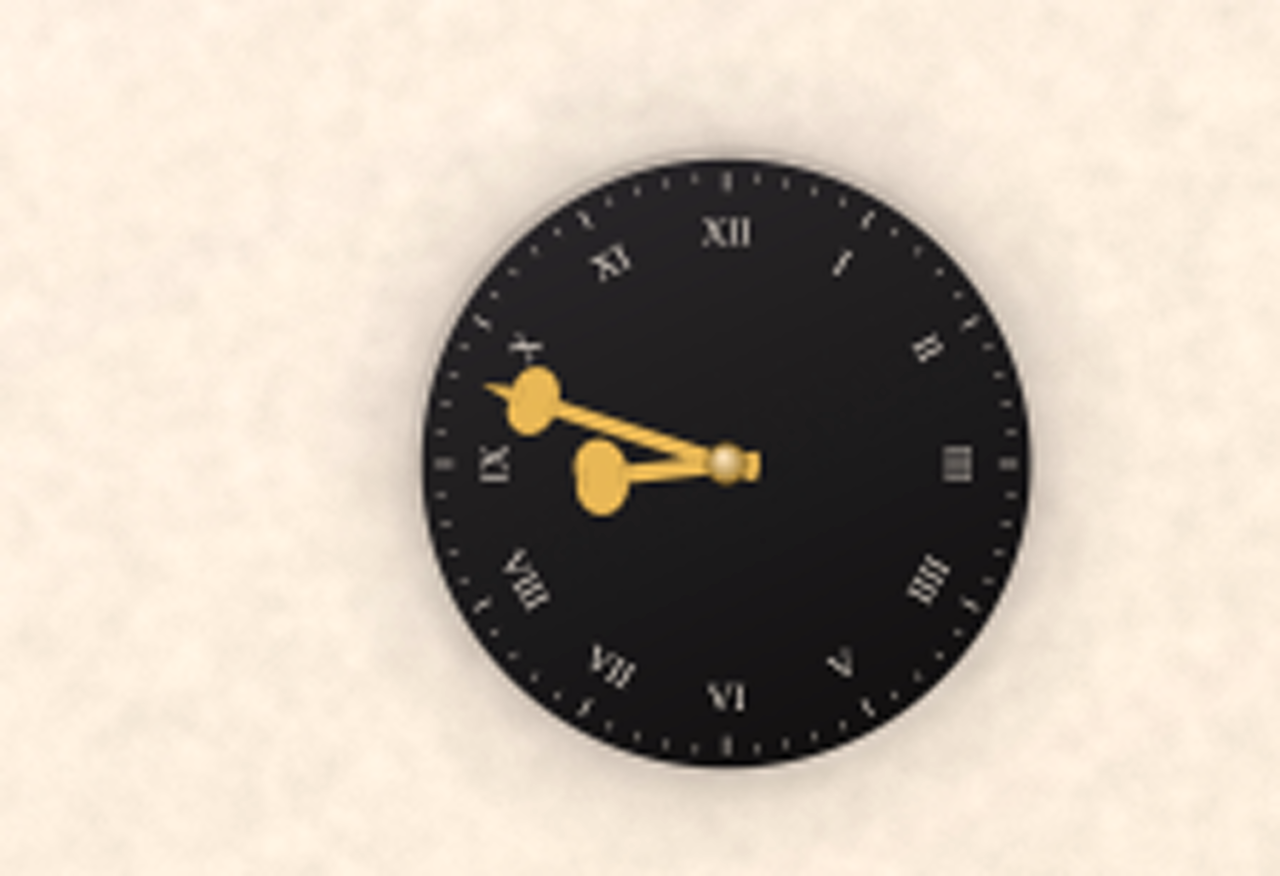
8:48
